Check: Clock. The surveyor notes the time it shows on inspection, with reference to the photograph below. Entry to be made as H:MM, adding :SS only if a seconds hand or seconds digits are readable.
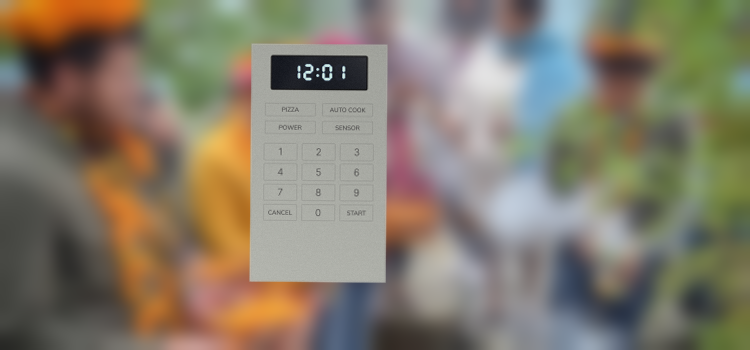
12:01
